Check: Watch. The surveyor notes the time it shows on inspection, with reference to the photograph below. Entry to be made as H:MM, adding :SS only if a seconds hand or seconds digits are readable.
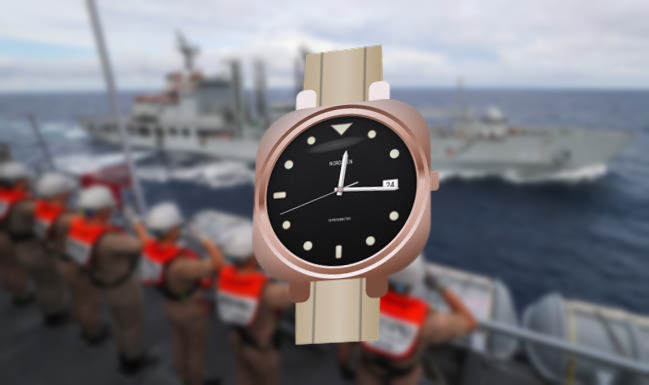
12:15:42
